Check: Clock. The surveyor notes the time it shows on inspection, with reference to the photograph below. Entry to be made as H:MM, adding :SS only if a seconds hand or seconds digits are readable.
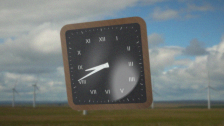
8:41
